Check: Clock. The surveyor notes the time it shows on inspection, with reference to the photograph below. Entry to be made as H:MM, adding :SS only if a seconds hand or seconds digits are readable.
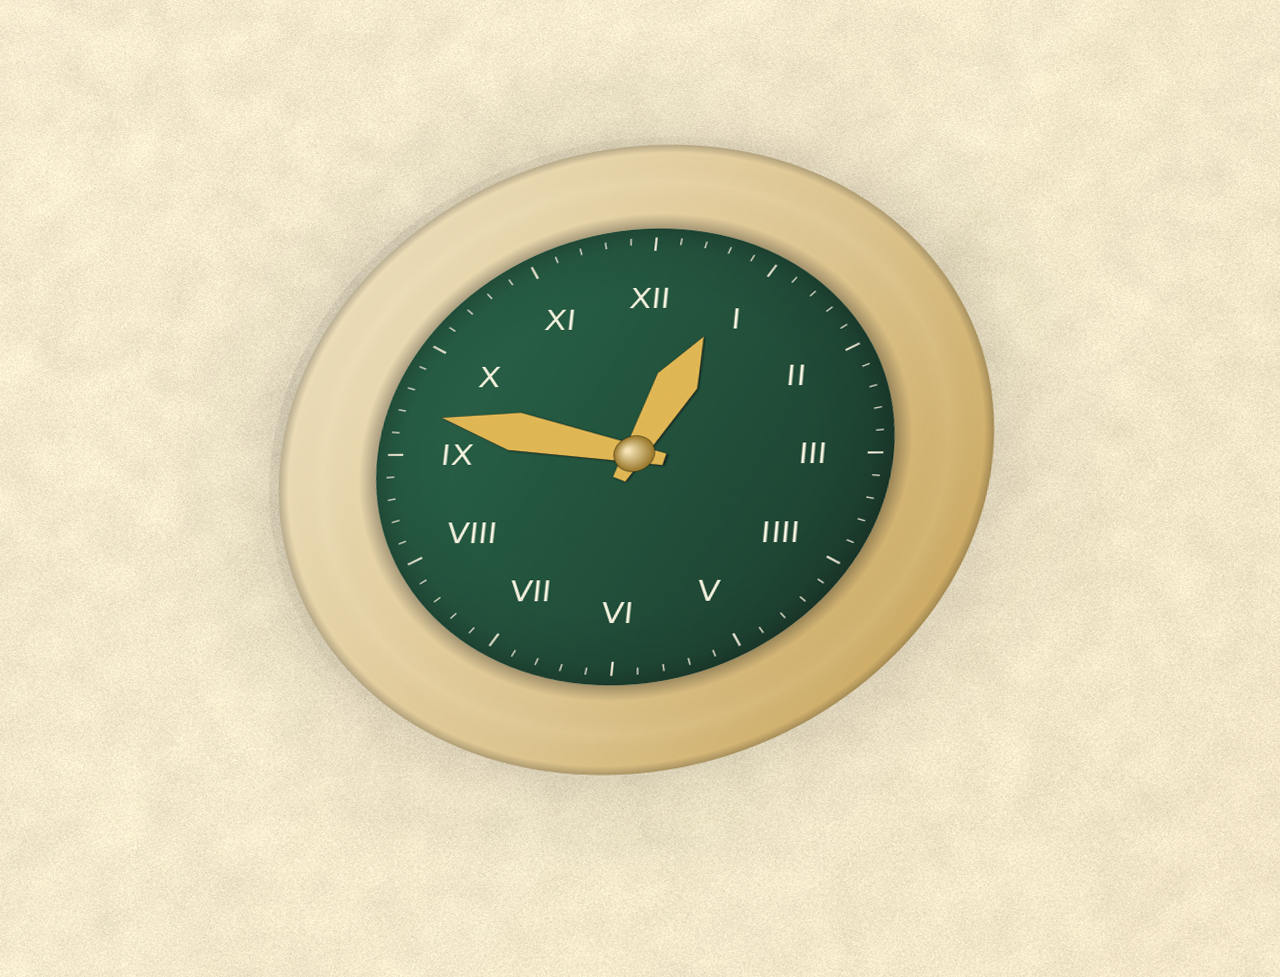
12:47
